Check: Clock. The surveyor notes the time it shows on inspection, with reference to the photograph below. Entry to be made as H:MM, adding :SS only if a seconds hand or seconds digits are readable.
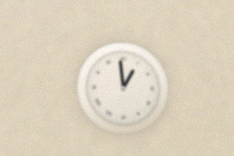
12:59
